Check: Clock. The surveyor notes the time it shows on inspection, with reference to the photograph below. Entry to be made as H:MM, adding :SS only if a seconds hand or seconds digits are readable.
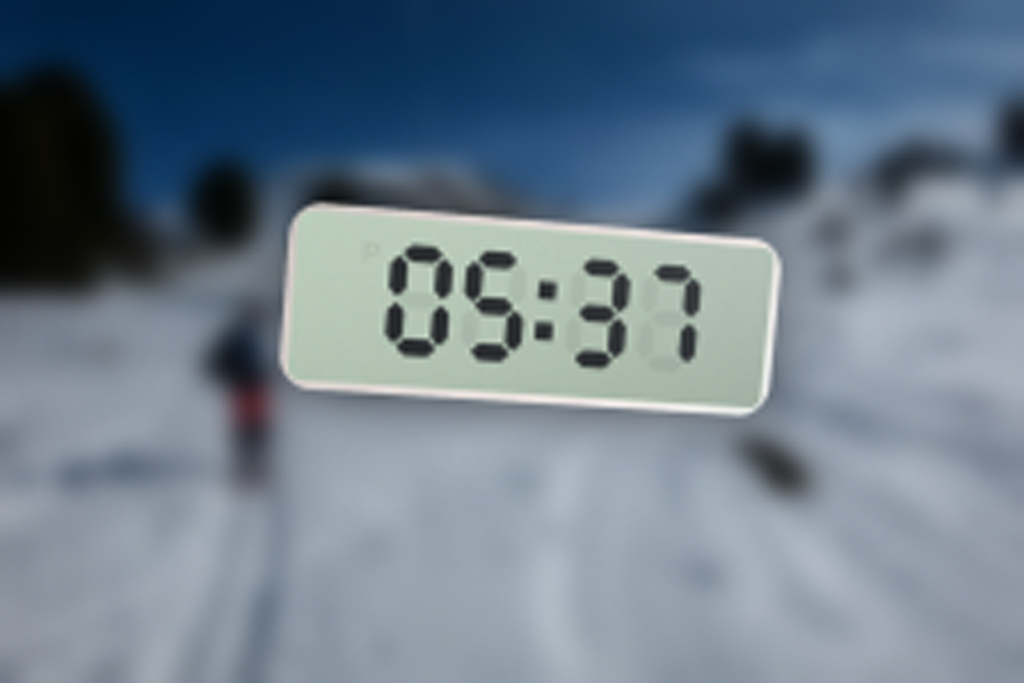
5:37
